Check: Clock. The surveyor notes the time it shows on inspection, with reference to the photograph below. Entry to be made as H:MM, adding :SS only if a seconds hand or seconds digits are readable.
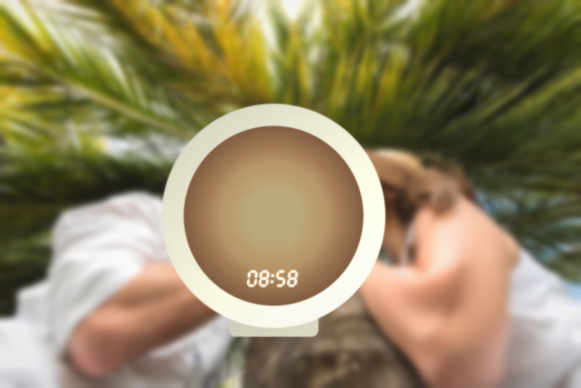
8:58
